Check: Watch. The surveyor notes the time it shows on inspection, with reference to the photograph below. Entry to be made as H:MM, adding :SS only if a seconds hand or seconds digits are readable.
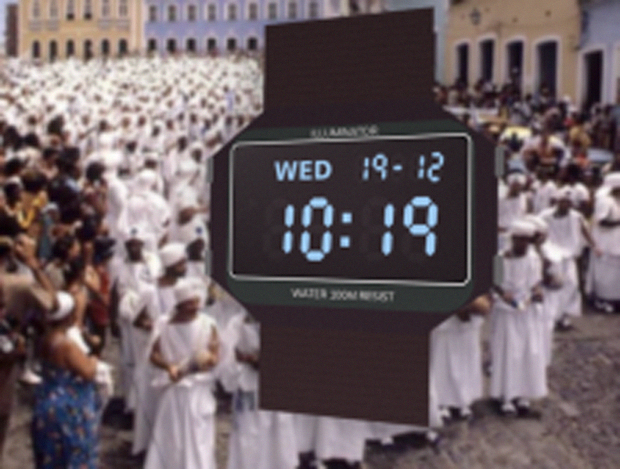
10:19
